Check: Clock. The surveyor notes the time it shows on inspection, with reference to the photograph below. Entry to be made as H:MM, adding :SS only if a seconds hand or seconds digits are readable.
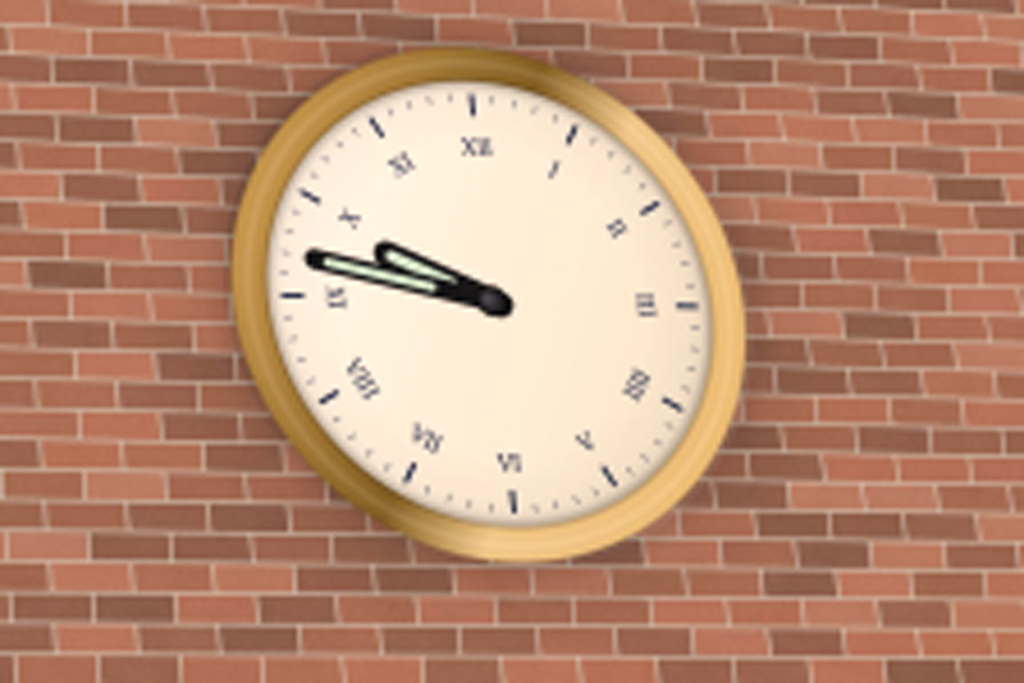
9:47
